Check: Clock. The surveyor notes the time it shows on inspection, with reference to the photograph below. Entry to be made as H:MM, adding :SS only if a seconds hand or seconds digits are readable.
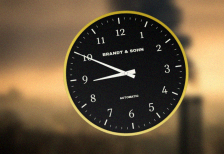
8:50
